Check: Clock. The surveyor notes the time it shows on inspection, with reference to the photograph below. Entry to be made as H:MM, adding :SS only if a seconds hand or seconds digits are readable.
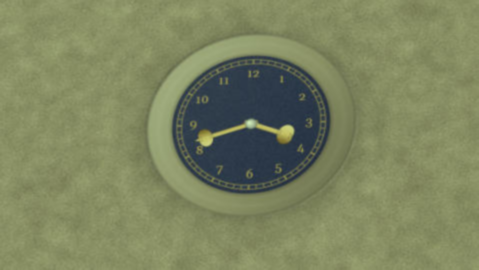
3:42
